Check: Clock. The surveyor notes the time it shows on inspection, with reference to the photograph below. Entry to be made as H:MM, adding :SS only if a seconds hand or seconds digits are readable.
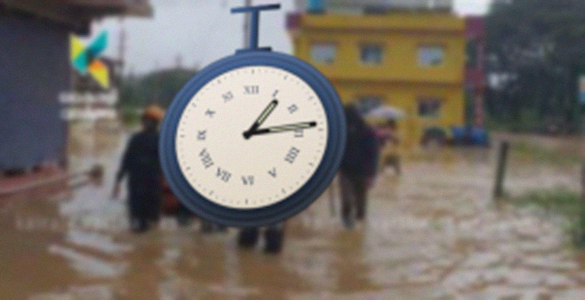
1:14
